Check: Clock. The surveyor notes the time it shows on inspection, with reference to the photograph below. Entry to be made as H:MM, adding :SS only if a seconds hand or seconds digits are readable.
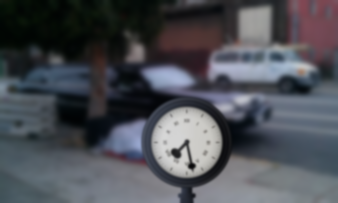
7:28
